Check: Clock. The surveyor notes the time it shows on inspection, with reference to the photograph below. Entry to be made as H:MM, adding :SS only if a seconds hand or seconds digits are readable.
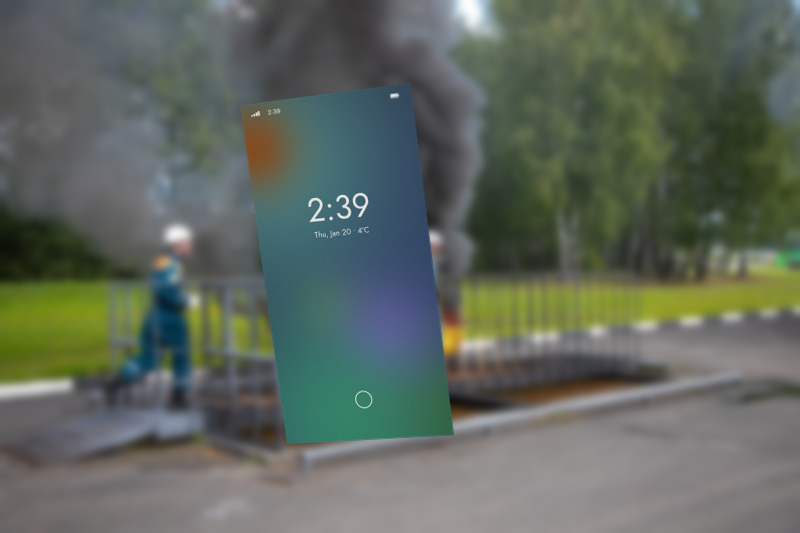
2:39
